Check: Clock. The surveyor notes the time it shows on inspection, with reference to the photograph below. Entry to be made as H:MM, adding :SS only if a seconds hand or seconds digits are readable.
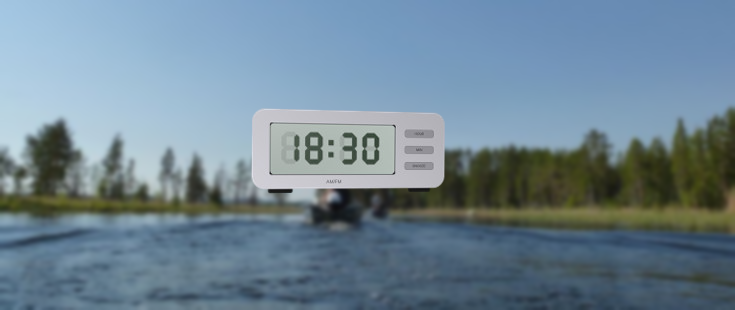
18:30
